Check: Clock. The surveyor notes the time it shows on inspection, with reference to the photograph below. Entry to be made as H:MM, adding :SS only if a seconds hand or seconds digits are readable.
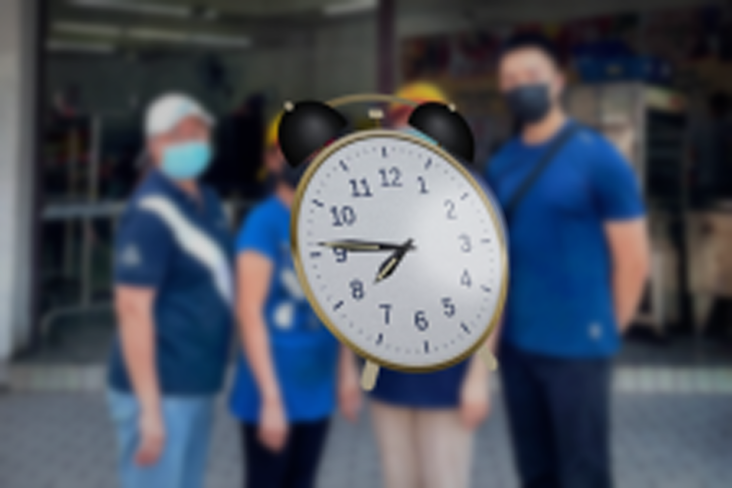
7:46
